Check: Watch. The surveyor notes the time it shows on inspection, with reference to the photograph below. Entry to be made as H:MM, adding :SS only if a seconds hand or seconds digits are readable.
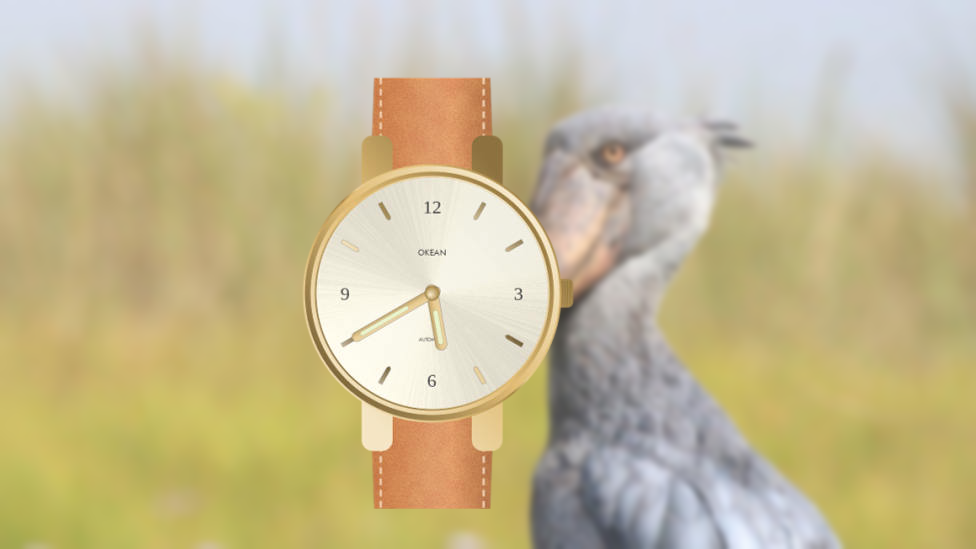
5:40
